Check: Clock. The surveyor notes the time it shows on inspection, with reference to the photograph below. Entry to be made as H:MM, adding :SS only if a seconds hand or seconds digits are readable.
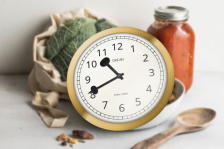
10:41
